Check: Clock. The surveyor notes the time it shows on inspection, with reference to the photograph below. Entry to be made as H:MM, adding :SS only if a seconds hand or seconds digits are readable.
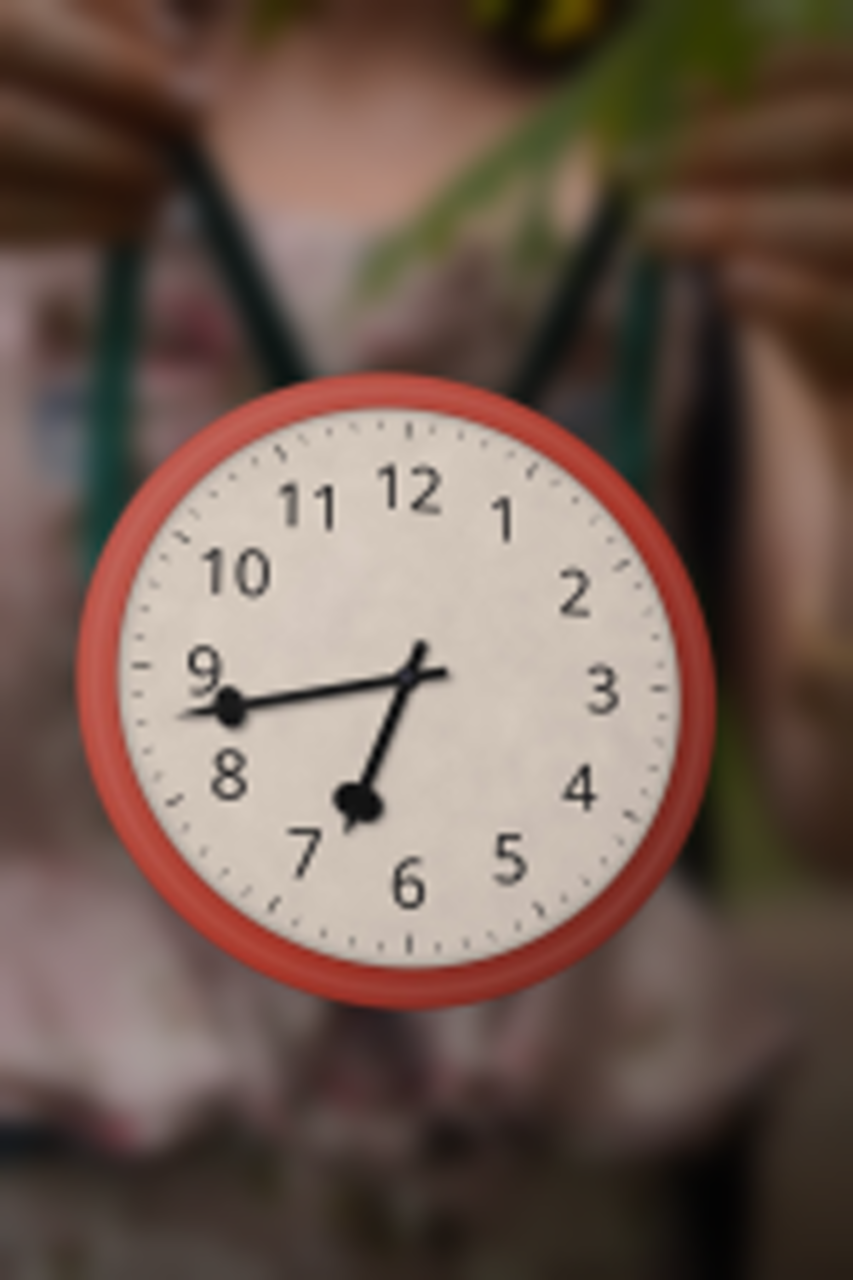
6:43
